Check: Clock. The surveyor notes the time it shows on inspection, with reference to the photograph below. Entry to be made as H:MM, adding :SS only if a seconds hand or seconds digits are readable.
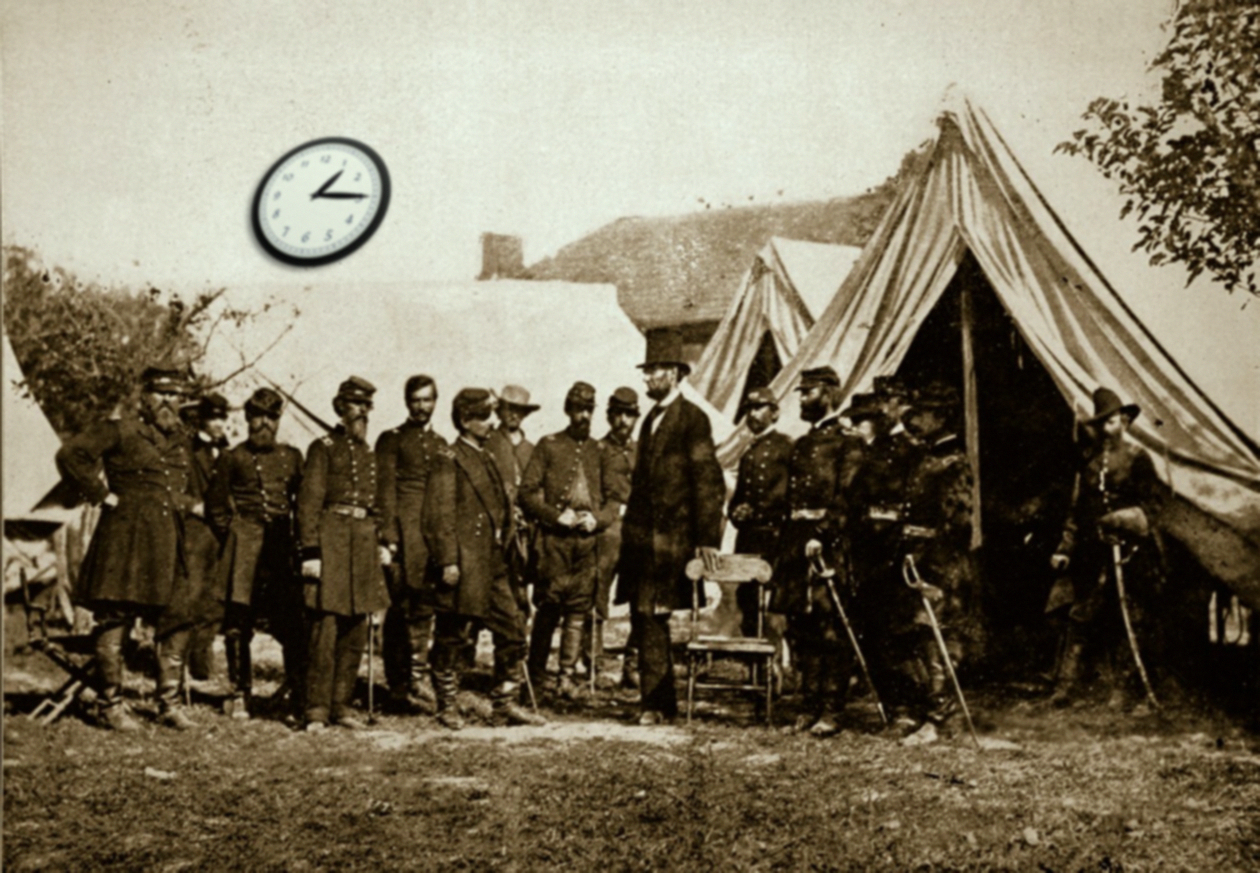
1:15
